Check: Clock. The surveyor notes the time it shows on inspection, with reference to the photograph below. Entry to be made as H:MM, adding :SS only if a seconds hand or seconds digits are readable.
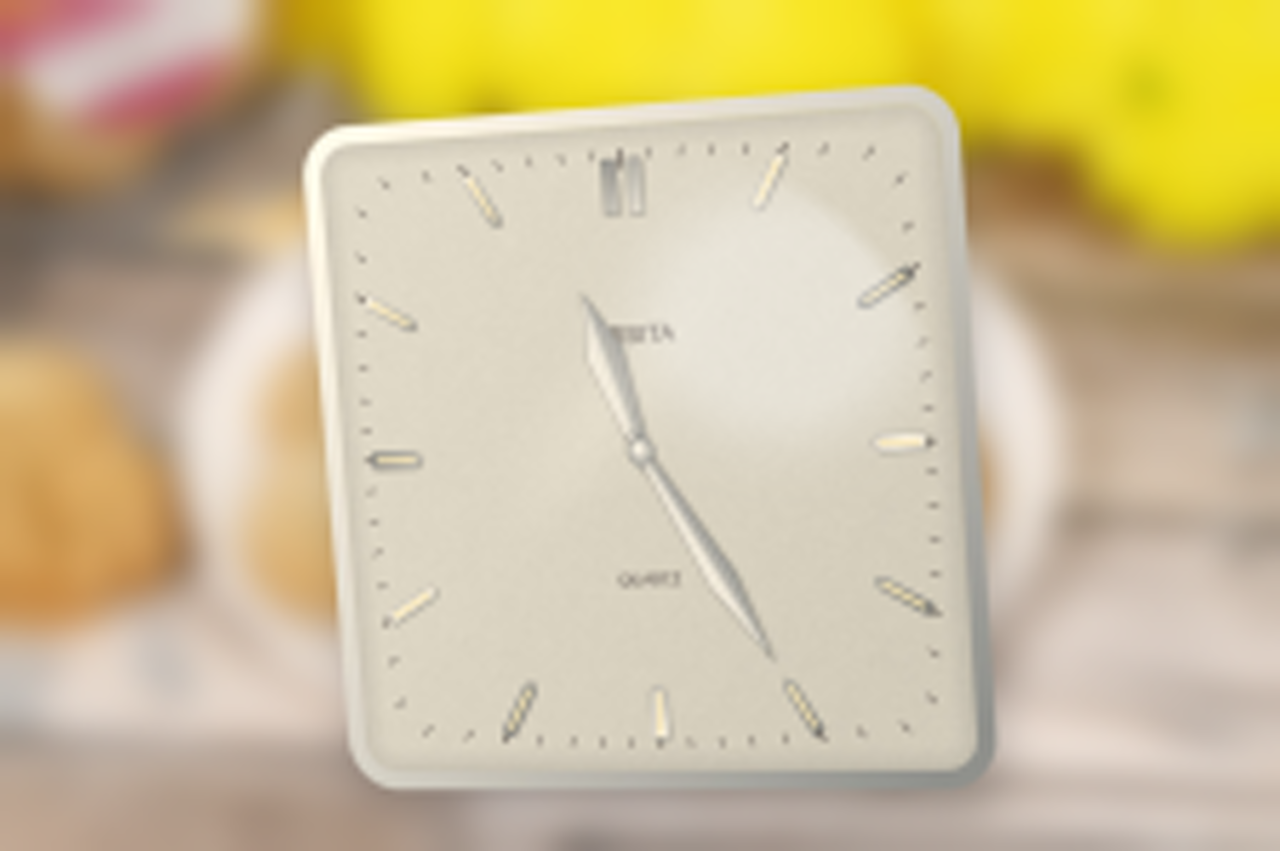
11:25
